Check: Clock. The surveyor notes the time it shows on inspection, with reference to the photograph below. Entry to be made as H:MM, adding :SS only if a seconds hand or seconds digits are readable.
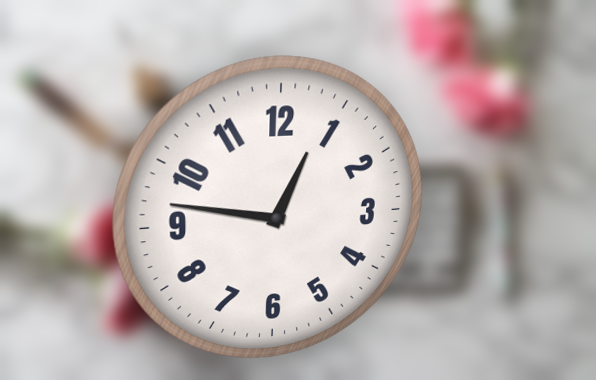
12:47
